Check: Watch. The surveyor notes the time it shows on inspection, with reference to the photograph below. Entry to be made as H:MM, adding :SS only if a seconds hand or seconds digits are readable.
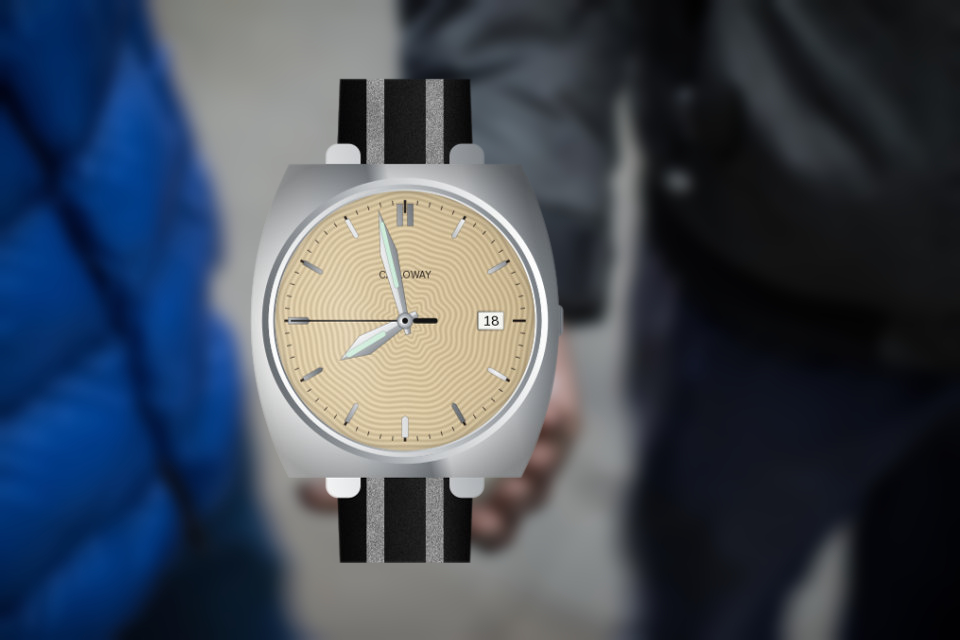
7:57:45
